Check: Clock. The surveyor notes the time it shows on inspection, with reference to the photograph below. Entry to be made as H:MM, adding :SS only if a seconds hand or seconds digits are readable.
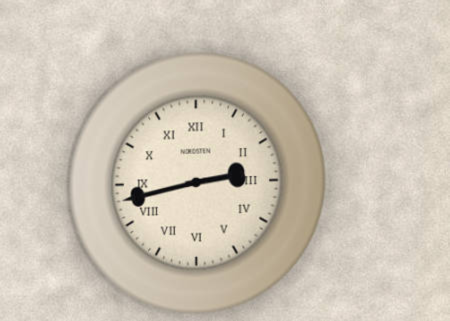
2:43
